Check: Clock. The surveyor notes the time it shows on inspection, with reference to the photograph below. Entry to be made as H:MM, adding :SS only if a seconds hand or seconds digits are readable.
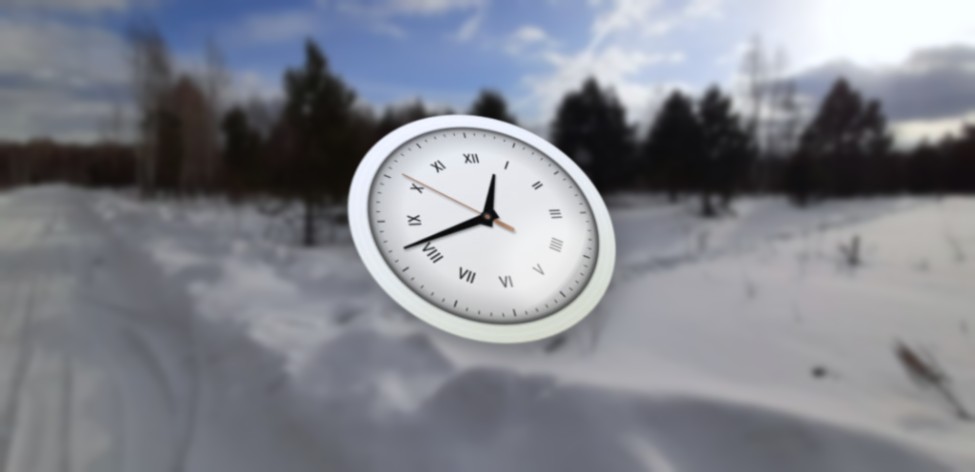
12:41:51
